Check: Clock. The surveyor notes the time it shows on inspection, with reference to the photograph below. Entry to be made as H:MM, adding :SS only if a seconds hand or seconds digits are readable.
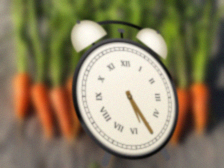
5:25
